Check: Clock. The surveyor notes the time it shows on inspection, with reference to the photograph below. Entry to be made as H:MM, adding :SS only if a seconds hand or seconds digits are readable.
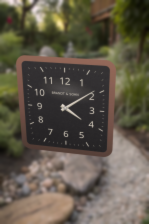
4:09
